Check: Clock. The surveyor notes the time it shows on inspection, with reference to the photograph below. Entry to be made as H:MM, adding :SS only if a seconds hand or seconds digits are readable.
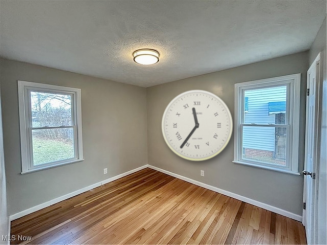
11:36
